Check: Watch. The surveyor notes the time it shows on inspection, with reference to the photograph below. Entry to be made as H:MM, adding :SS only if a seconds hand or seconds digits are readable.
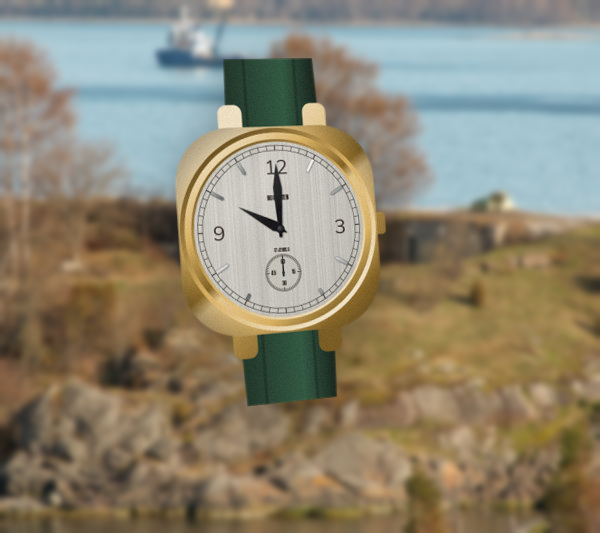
10:00
